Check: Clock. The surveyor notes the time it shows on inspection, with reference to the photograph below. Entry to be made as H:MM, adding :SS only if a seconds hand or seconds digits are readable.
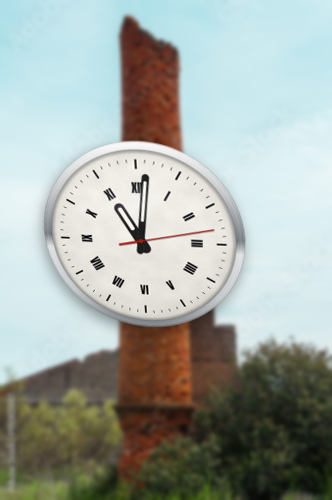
11:01:13
